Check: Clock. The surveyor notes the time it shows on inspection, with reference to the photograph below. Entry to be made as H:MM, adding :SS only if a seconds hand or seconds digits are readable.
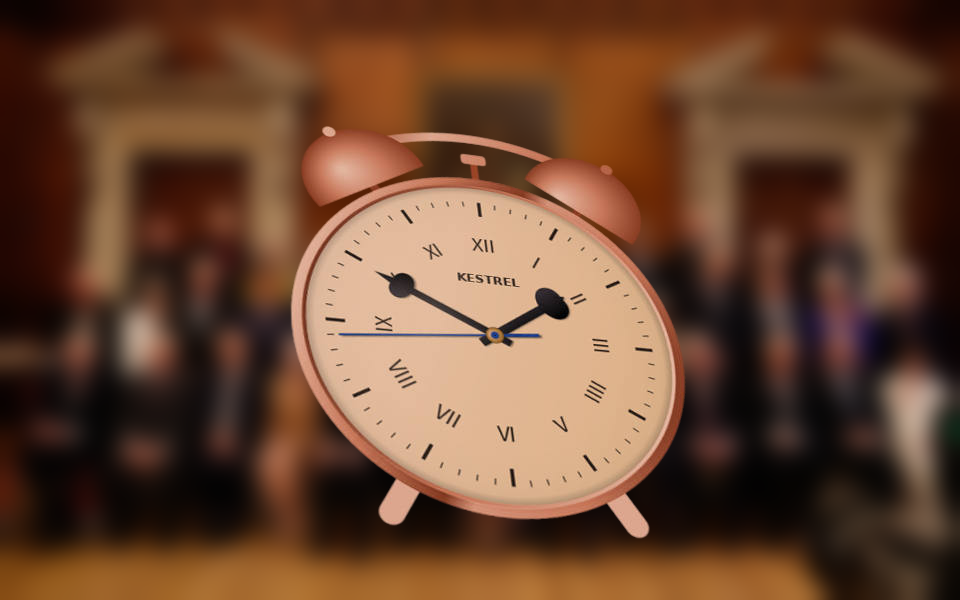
1:49:44
